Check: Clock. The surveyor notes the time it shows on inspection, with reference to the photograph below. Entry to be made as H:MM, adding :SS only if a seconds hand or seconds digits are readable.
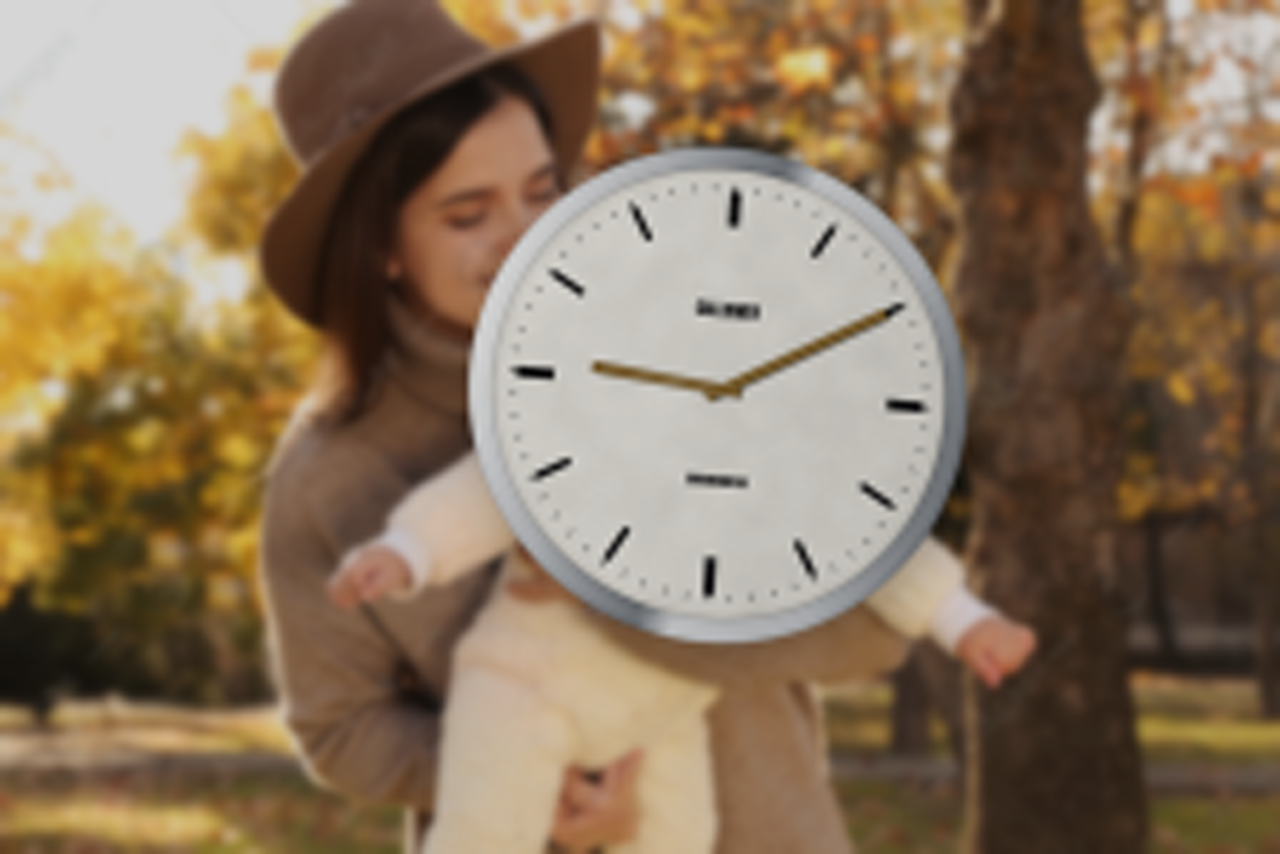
9:10
